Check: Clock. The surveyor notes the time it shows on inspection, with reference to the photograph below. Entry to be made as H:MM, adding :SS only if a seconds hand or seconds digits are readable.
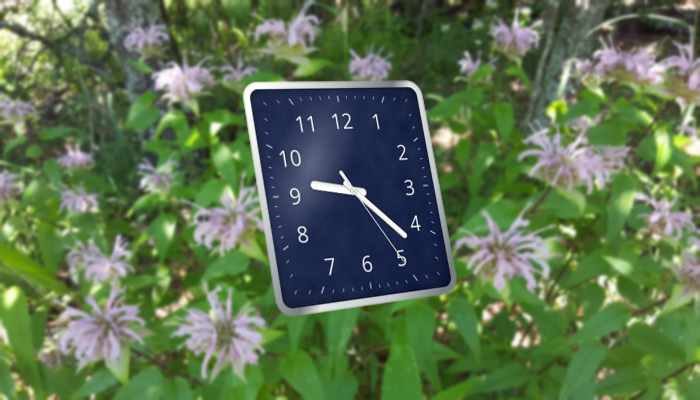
9:22:25
